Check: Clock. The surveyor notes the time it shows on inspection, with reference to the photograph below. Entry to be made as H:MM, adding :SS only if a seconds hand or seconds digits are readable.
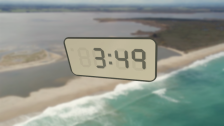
3:49
